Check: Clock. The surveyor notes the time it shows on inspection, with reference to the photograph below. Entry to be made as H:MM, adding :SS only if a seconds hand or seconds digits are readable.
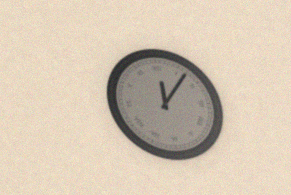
12:07
